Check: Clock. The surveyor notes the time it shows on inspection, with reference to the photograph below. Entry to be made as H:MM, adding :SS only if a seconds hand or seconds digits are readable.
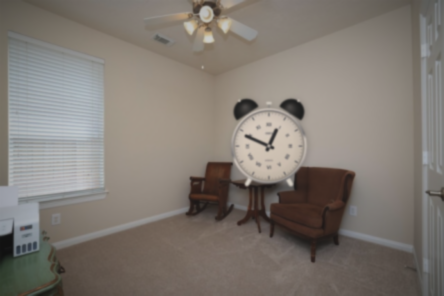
12:49
